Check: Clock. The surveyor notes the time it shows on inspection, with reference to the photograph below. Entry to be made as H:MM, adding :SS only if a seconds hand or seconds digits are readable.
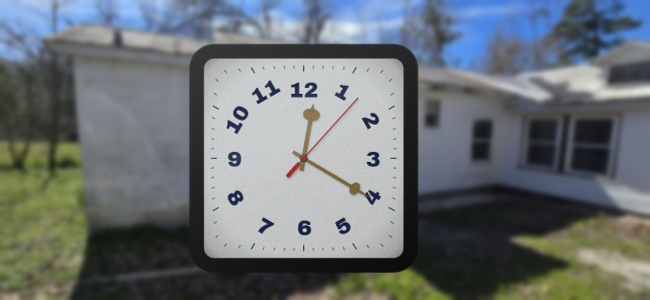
12:20:07
